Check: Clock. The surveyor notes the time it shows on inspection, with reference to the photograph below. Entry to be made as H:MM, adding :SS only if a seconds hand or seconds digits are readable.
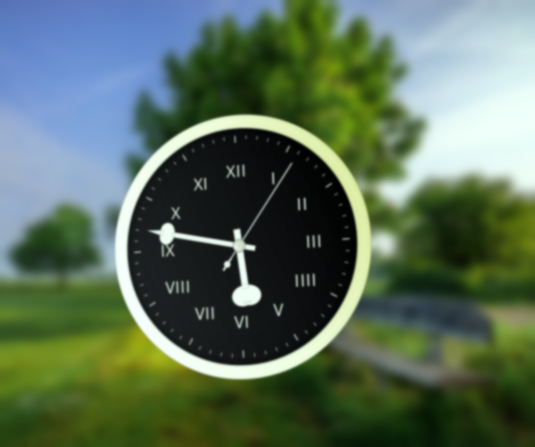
5:47:06
